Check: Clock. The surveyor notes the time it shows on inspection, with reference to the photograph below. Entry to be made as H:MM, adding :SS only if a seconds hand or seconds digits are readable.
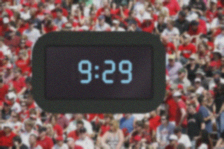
9:29
